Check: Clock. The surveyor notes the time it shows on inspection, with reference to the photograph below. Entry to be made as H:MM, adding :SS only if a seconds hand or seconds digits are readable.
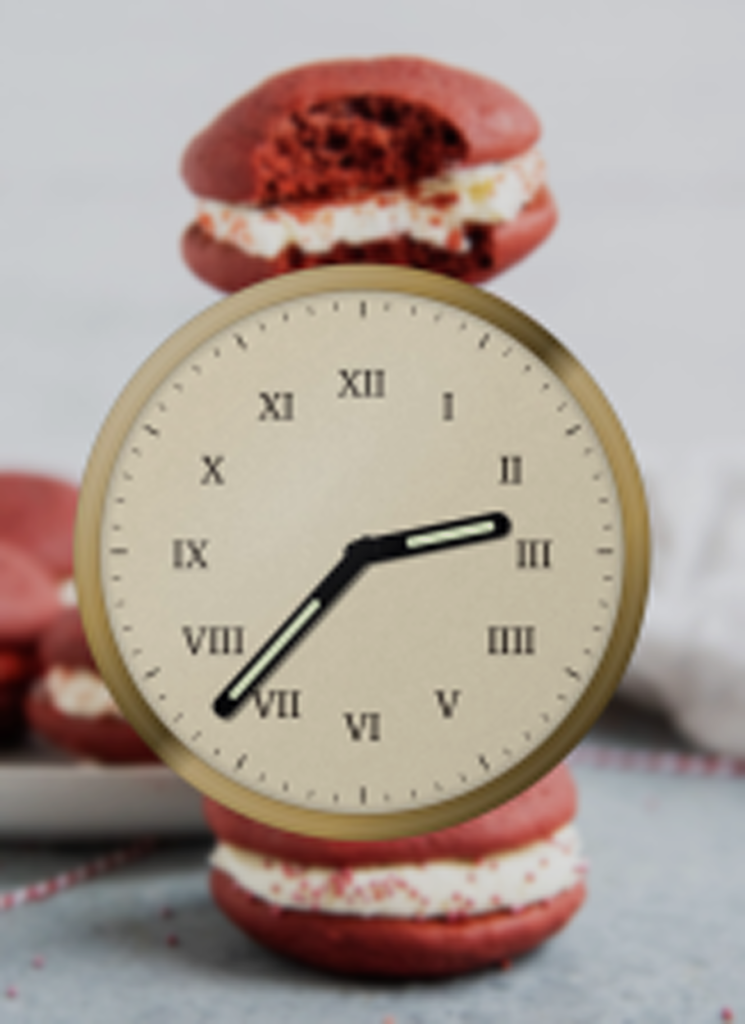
2:37
